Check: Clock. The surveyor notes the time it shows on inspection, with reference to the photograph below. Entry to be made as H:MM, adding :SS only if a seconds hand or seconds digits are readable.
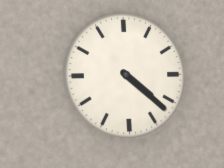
4:22
